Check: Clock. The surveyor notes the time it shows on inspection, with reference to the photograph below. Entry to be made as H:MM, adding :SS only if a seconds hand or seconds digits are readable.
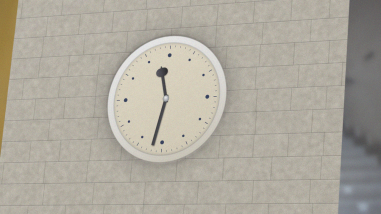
11:32
